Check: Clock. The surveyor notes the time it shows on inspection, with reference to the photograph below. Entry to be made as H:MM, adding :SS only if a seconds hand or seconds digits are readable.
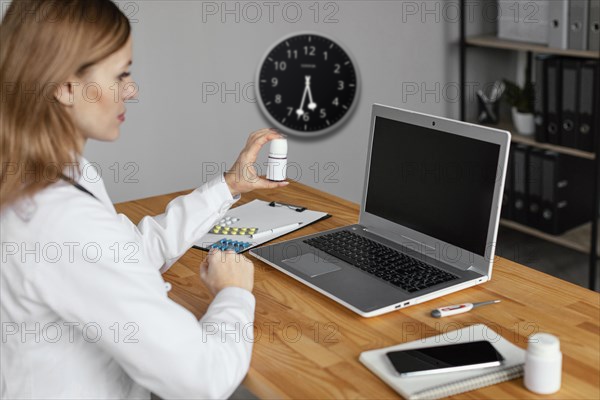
5:32
